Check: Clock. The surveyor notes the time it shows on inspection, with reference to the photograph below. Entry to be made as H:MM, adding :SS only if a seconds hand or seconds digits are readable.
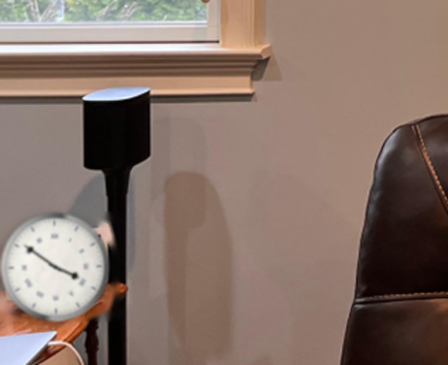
3:51
